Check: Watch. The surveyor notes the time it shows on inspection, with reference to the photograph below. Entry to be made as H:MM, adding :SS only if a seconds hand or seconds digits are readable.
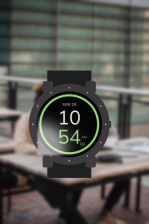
10:54
